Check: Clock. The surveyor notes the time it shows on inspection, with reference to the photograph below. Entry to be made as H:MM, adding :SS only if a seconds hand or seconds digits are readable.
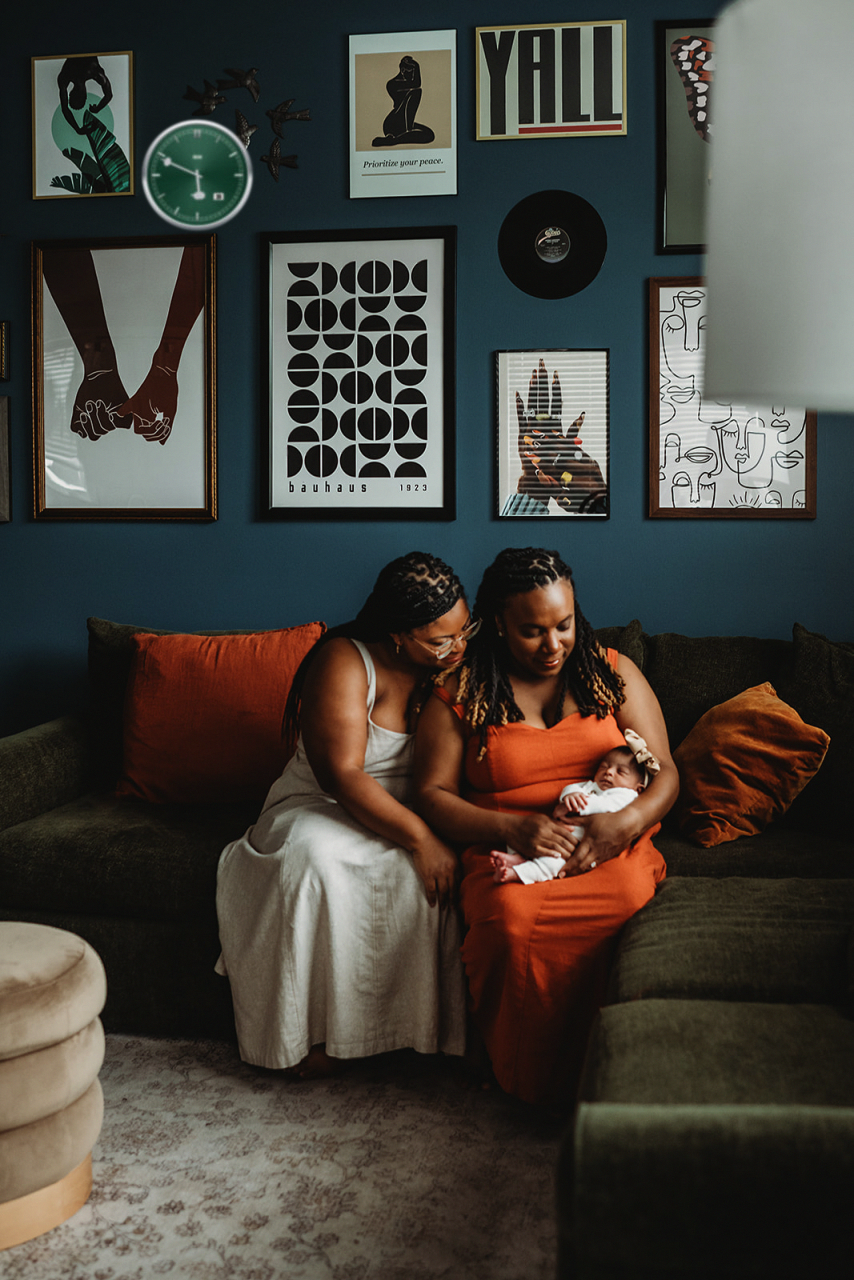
5:49
